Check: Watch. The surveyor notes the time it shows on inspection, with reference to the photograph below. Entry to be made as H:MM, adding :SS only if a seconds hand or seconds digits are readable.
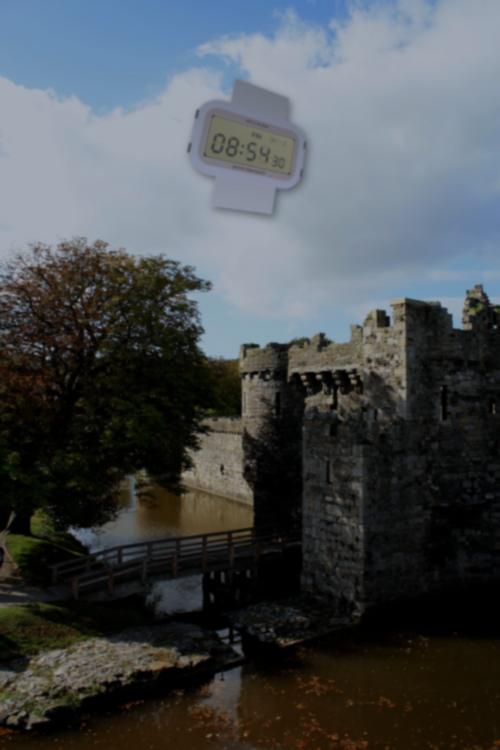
8:54:30
